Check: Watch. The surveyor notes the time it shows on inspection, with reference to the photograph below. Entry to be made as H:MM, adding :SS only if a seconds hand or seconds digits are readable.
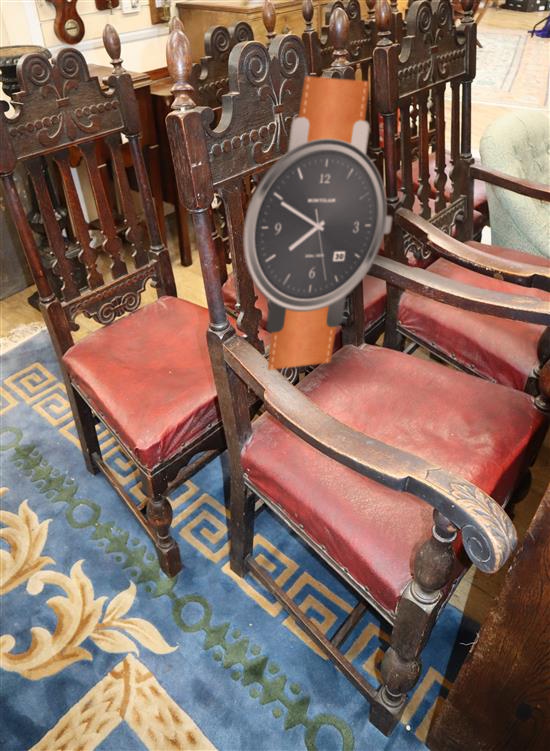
7:49:27
